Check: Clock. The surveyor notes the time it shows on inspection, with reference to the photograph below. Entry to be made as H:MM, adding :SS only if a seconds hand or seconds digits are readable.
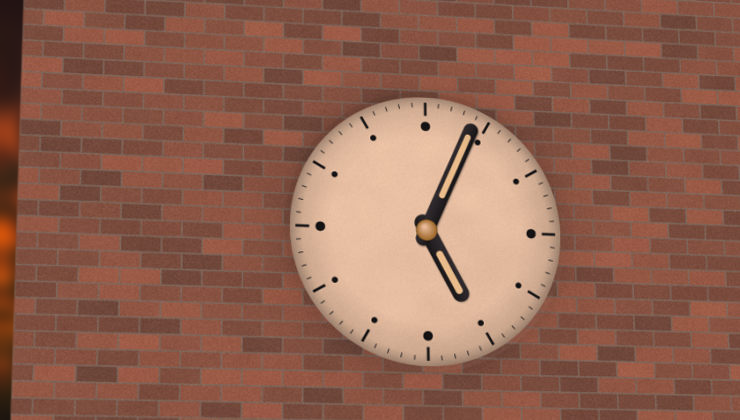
5:04
